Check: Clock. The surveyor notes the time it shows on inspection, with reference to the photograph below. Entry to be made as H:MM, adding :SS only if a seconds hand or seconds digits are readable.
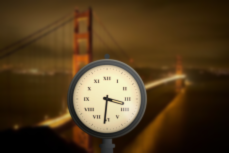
3:31
